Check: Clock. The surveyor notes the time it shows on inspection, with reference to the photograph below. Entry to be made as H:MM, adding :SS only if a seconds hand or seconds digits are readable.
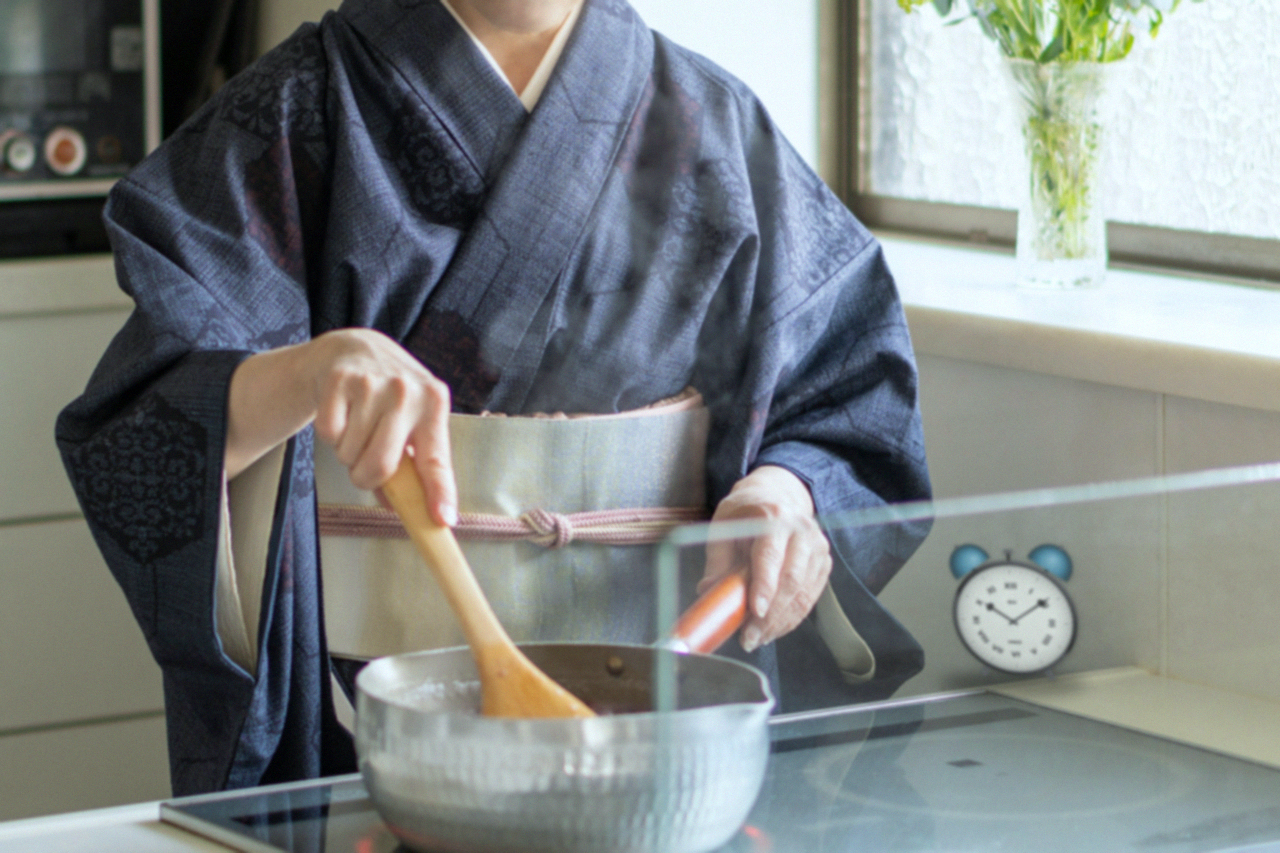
10:09
